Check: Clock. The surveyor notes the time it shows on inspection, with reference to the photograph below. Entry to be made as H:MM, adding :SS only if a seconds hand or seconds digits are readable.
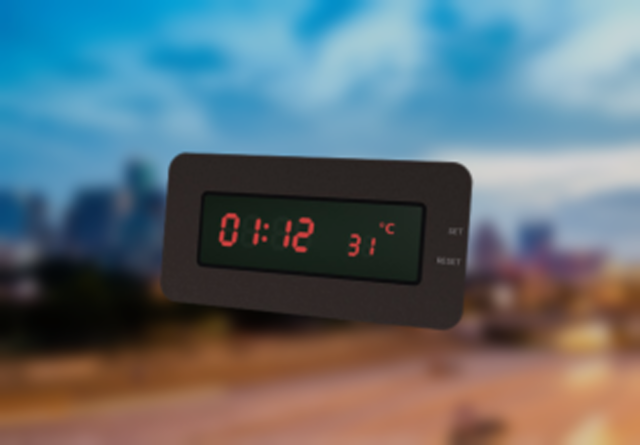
1:12
